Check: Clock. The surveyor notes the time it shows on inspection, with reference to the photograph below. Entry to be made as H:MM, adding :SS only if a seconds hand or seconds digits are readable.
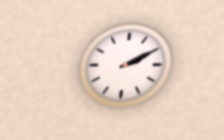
2:10
